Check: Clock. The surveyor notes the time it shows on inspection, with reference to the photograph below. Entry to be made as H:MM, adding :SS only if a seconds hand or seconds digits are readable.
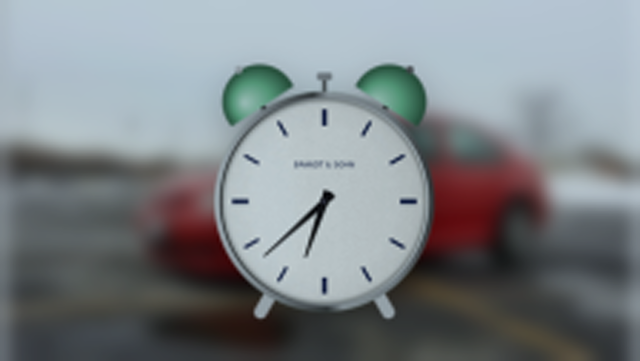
6:38
